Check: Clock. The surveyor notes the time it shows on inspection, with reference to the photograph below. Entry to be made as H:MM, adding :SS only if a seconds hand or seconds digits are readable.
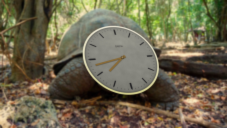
7:43
